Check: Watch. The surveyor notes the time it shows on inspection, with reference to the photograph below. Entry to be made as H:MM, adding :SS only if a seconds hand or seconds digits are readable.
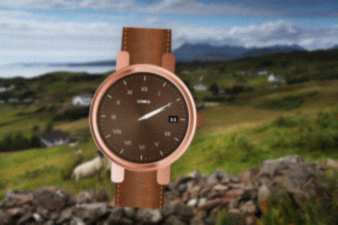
2:10
